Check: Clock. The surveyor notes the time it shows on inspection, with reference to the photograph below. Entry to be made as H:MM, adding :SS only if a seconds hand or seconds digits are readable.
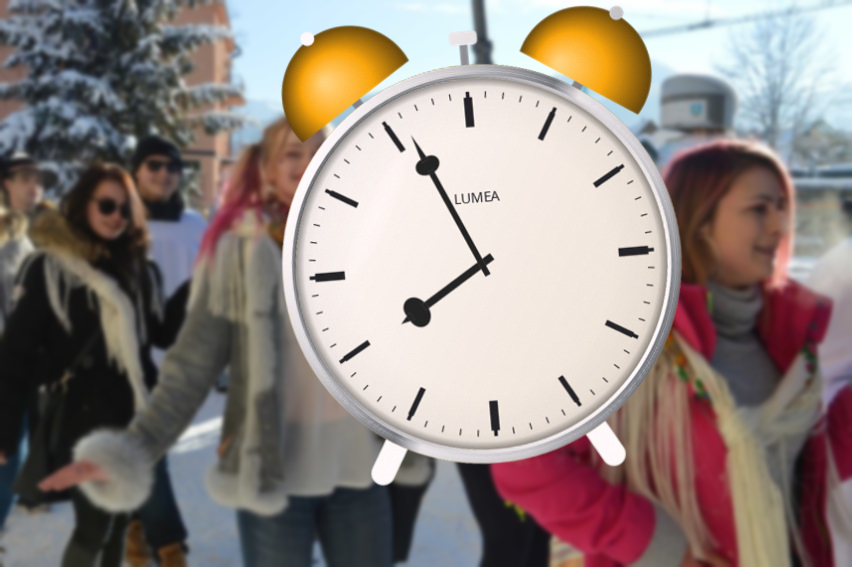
7:56
